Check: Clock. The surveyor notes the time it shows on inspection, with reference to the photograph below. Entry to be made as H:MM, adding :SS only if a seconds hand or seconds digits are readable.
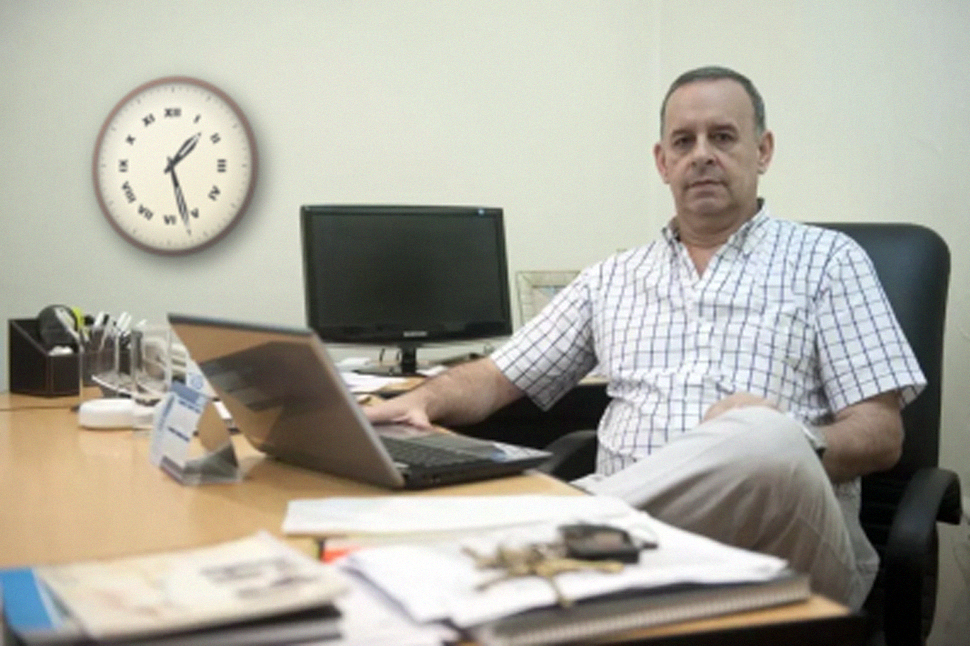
1:27
